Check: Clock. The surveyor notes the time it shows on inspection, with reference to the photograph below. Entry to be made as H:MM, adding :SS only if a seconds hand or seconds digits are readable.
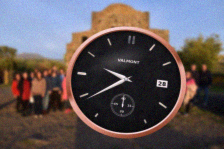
9:39
